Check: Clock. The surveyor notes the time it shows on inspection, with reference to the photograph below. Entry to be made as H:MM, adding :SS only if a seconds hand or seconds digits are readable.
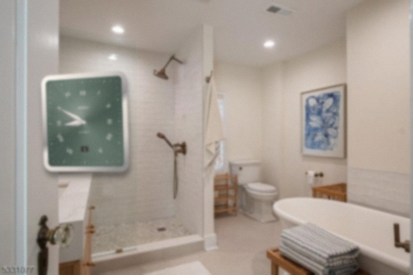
8:50
